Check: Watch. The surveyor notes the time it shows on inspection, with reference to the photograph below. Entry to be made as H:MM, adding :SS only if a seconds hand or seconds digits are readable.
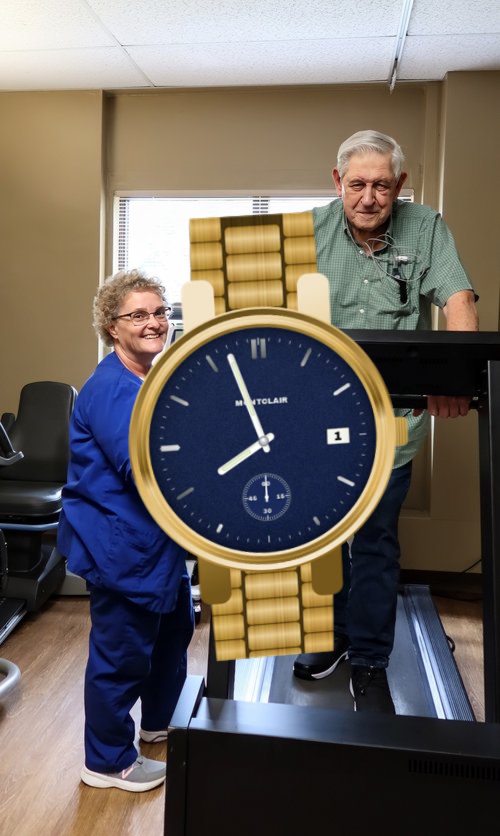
7:57
